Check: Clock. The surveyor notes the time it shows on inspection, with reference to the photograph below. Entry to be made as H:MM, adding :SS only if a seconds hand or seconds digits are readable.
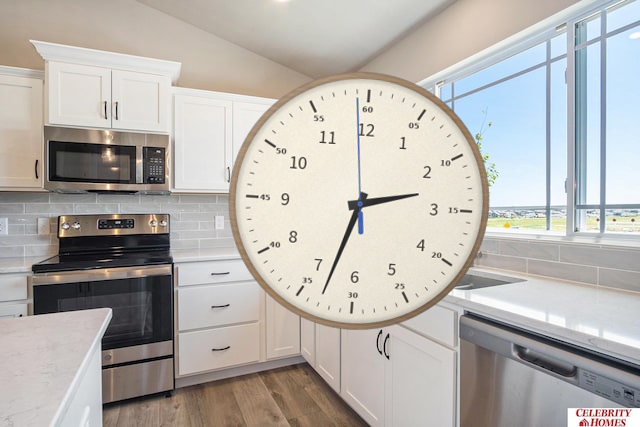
2:32:59
